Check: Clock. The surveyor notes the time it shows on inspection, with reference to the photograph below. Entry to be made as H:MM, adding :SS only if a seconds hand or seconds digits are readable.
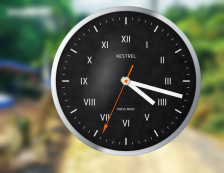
4:17:34
